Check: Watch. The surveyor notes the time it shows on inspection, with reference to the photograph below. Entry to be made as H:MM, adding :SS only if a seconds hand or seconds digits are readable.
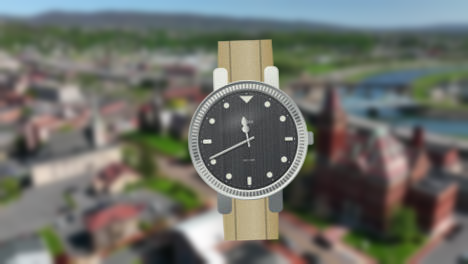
11:41
